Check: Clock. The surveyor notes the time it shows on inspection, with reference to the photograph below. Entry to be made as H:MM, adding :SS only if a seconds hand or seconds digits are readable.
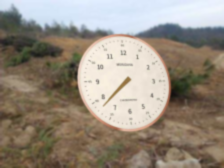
7:38
